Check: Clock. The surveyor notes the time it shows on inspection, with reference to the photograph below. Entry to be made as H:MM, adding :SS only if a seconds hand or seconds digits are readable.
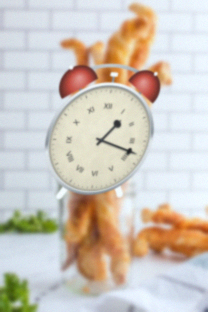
1:18
